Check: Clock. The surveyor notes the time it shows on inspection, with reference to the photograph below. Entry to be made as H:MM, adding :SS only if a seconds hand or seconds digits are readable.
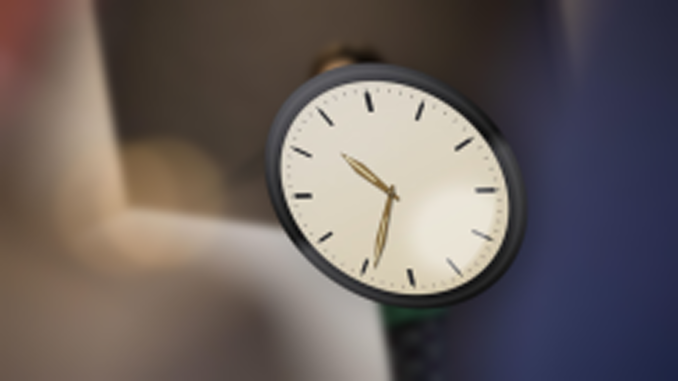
10:34
